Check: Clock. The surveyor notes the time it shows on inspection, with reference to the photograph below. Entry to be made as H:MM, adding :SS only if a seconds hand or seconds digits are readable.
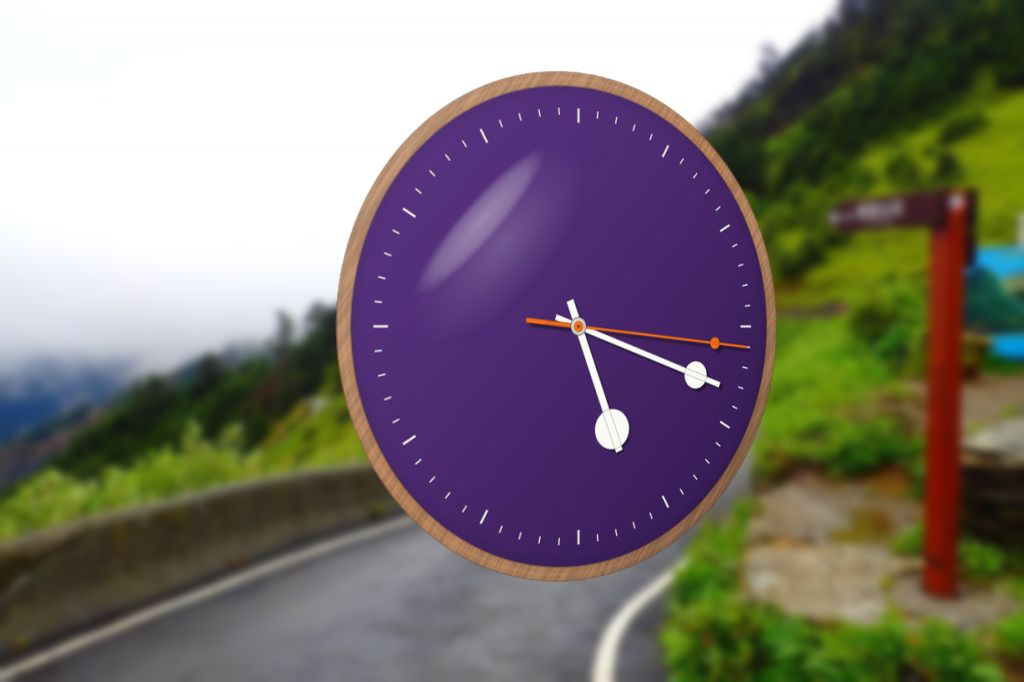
5:18:16
